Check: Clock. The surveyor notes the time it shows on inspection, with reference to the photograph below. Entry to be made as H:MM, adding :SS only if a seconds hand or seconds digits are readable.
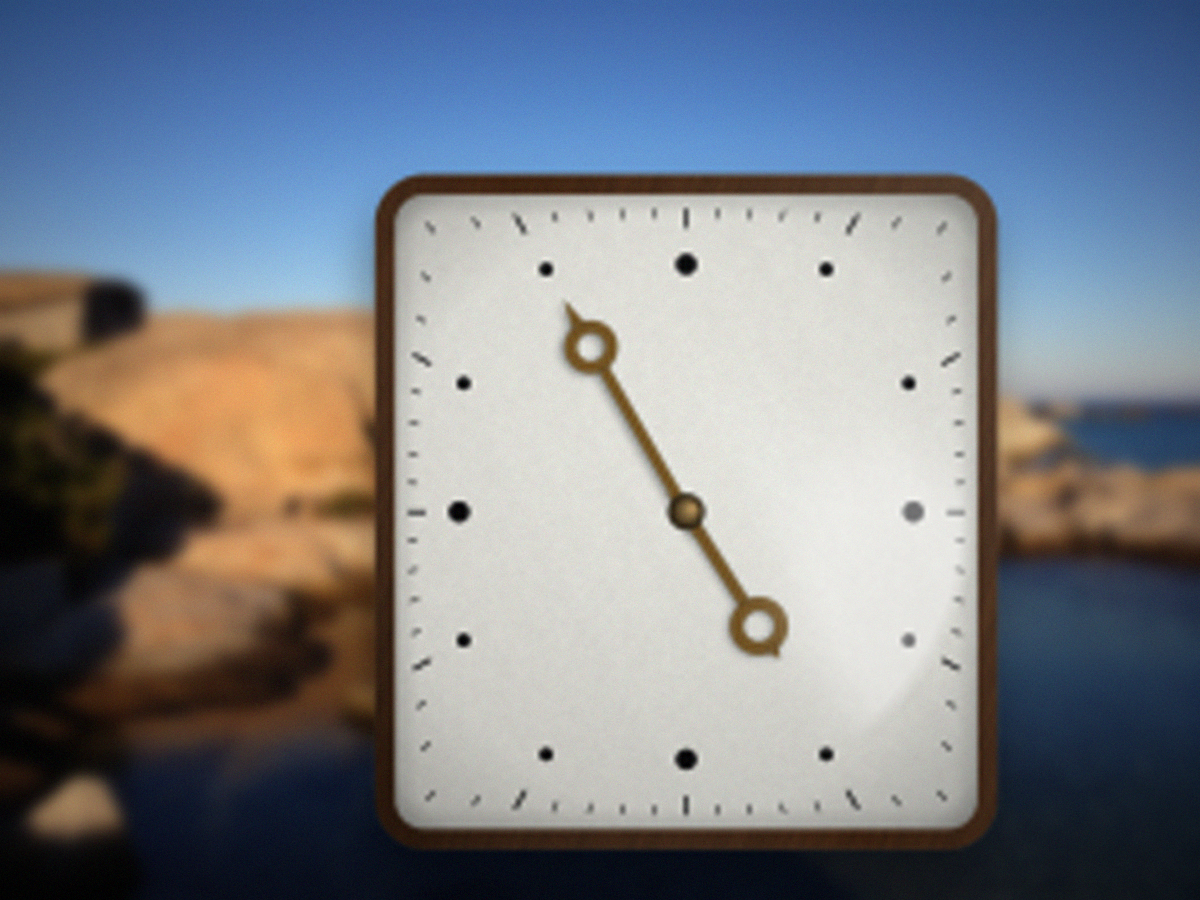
4:55
